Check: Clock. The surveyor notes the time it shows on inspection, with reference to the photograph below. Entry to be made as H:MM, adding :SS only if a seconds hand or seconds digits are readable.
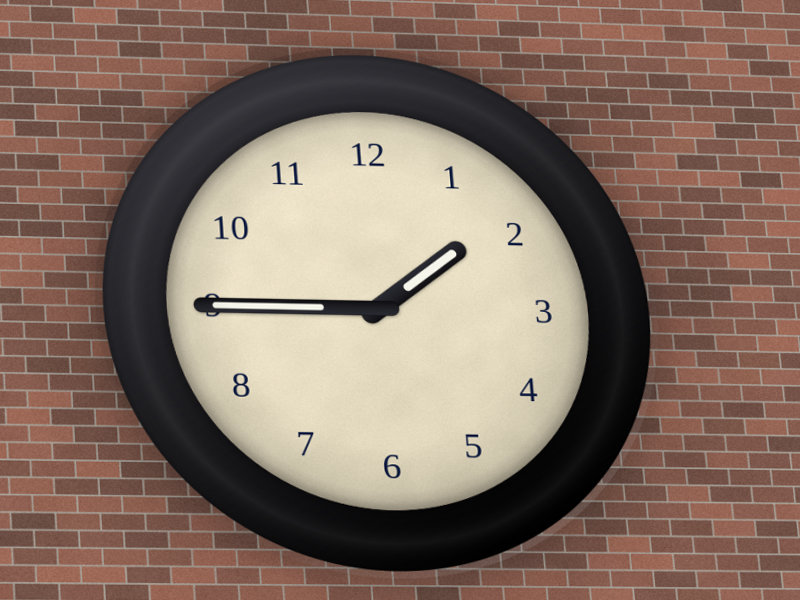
1:45
